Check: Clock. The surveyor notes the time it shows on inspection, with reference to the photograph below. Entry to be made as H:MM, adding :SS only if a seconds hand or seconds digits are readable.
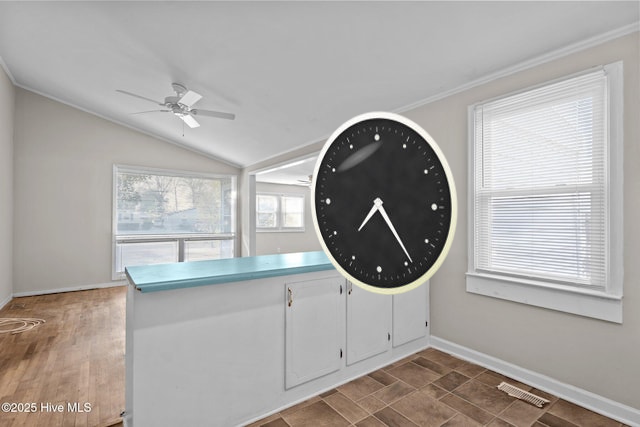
7:24
